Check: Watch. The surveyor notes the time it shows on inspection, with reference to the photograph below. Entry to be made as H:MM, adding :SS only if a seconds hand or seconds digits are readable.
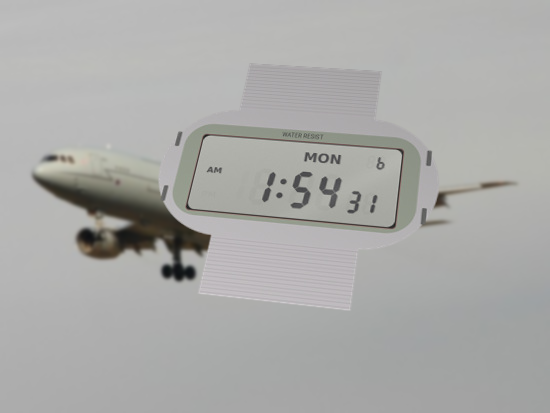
1:54:31
